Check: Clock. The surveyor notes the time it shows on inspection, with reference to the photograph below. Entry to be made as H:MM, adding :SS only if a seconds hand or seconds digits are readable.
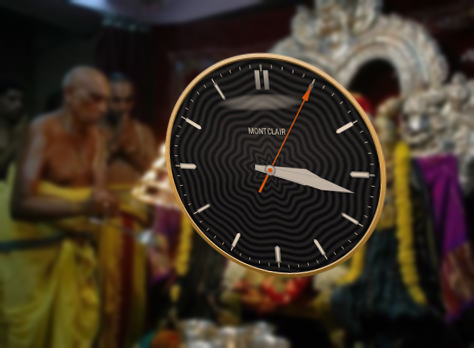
3:17:05
